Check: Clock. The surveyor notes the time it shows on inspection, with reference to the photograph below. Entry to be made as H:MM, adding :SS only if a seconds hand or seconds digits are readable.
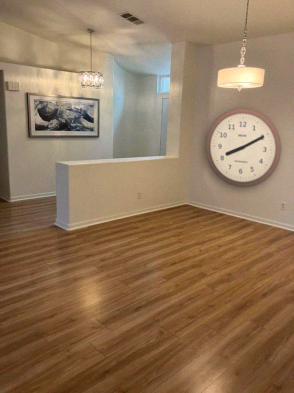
8:10
